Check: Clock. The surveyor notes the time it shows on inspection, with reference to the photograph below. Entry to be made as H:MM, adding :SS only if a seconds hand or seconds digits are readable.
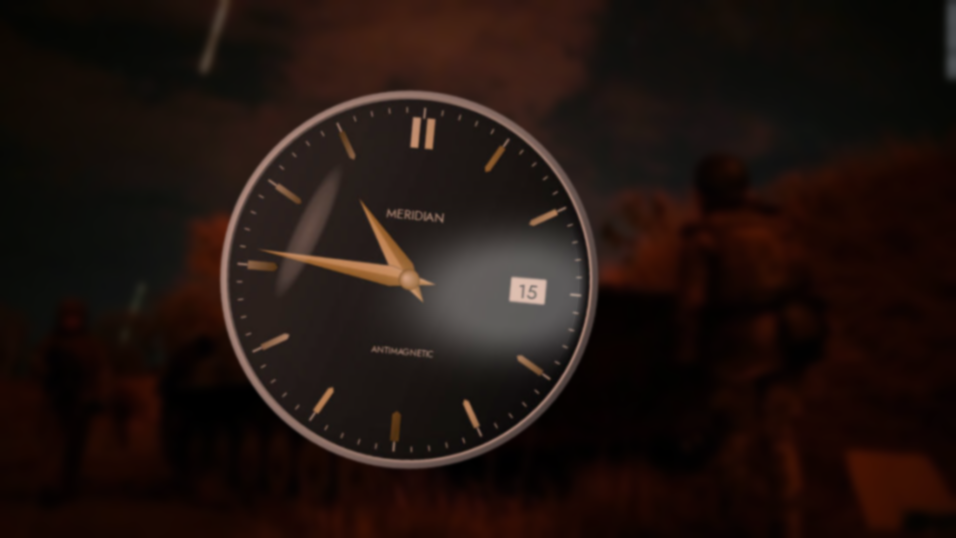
10:46
